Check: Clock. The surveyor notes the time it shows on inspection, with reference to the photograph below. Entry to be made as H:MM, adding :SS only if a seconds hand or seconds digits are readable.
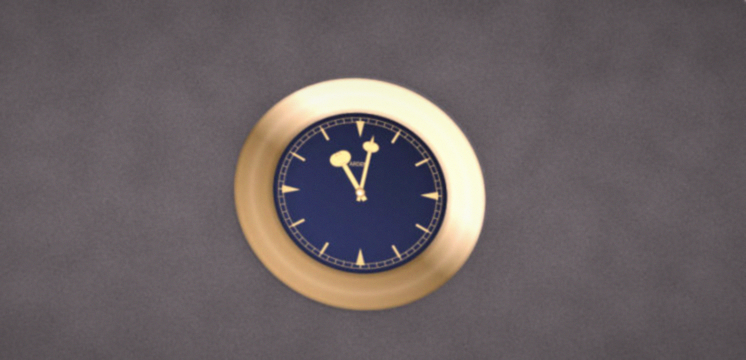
11:02
